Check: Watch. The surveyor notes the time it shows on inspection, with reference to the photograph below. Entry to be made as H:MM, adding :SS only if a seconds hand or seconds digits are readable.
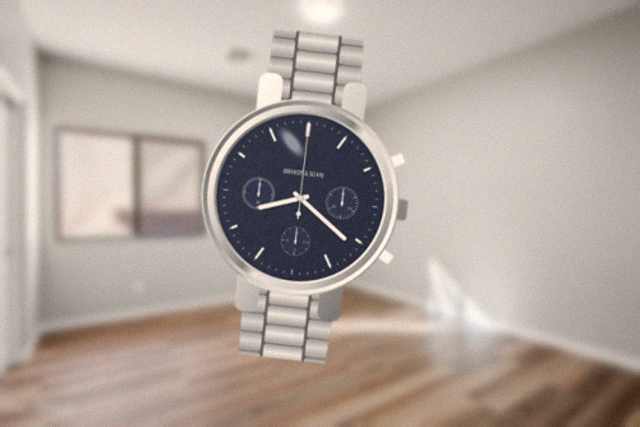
8:21
